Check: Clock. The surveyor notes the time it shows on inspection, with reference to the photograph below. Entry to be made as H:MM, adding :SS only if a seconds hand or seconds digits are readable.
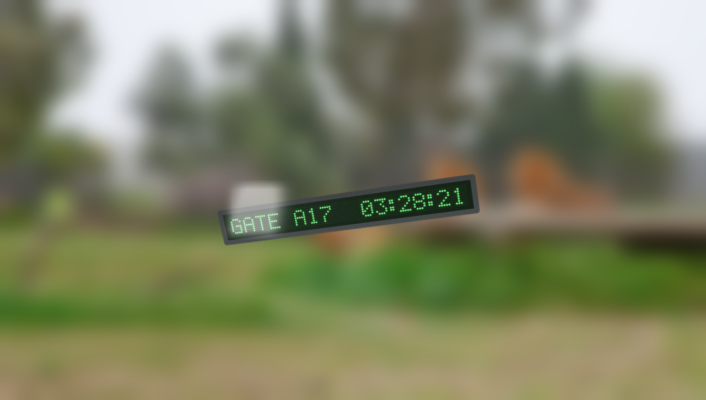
3:28:21
